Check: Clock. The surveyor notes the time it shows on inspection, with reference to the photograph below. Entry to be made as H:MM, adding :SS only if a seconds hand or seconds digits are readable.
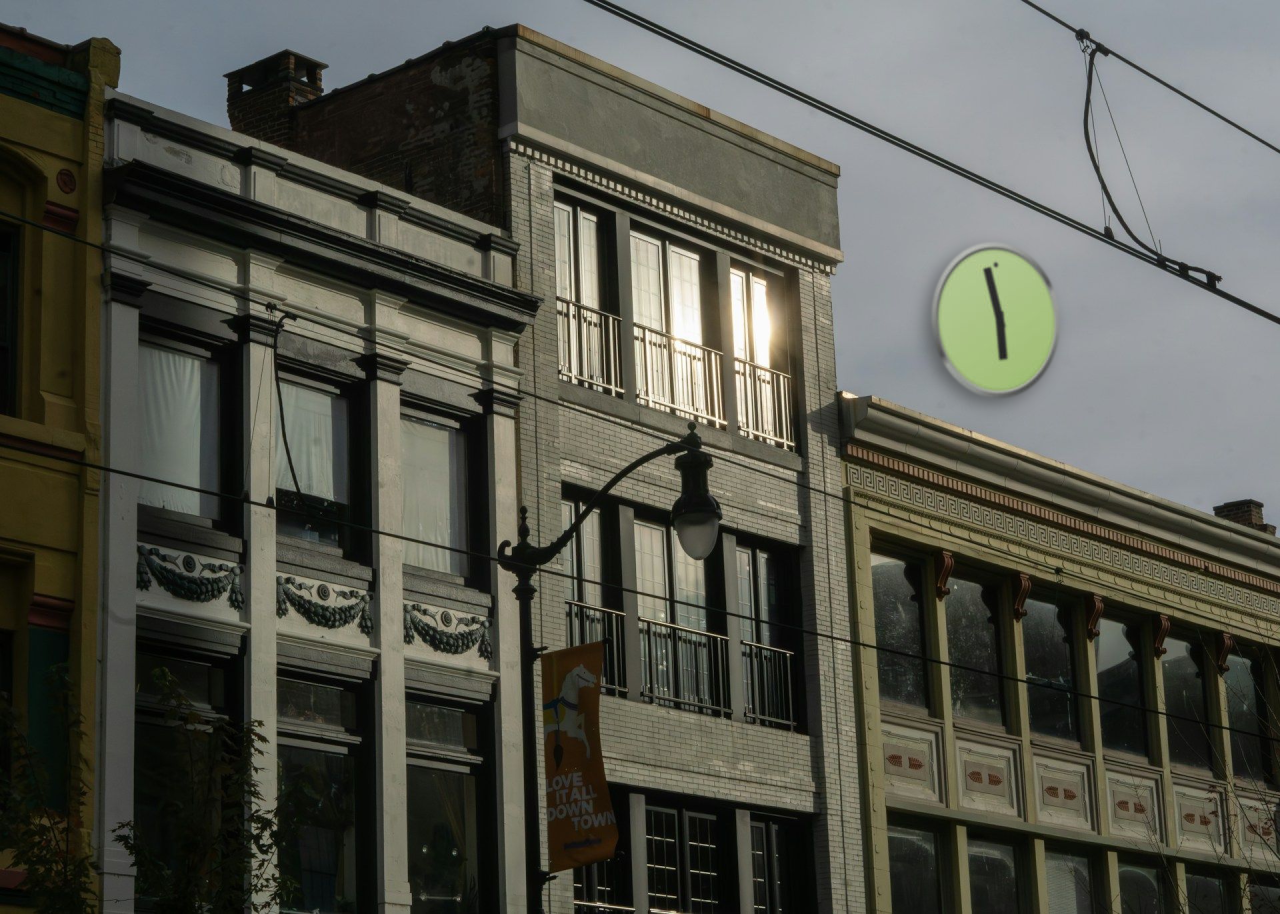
5:58
